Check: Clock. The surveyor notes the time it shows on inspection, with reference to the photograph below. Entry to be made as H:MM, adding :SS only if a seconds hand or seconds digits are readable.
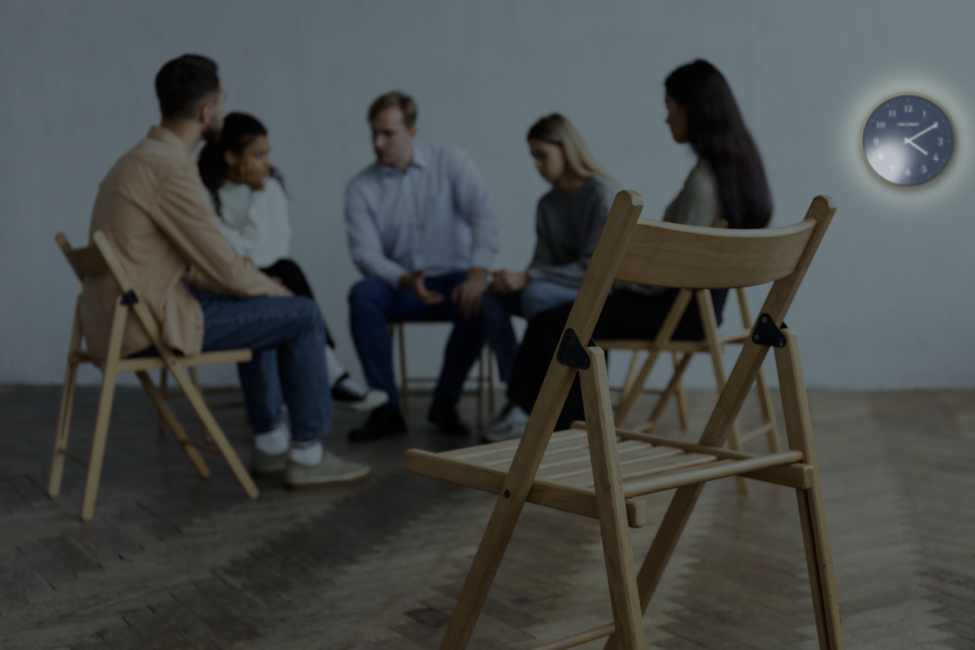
4:10
